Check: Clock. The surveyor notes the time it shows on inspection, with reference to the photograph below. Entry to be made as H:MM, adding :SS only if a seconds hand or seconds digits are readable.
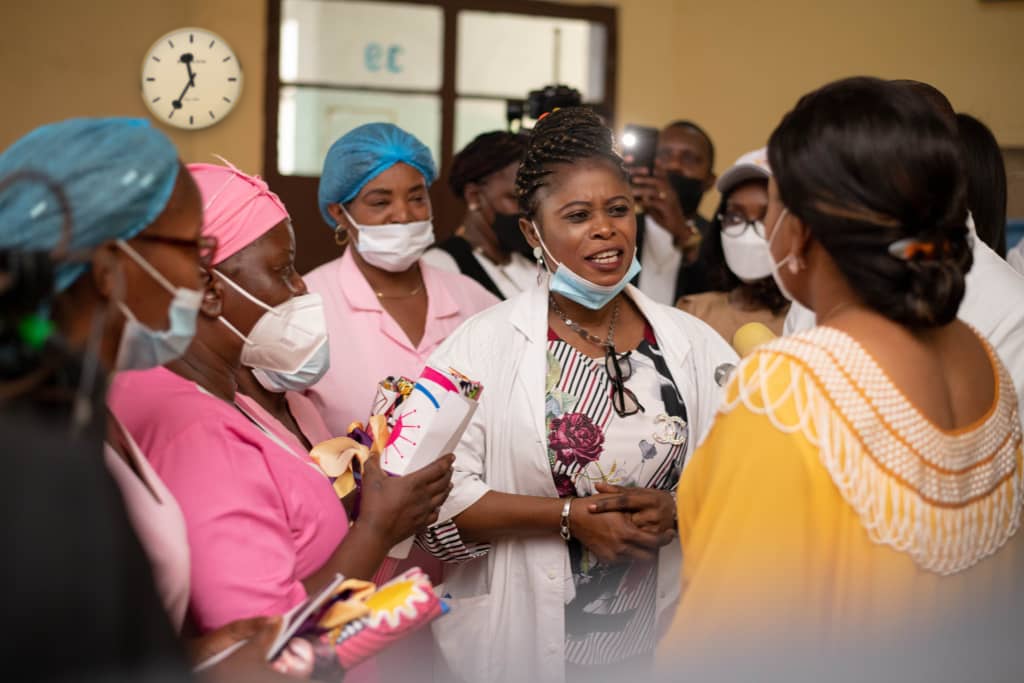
11:35
